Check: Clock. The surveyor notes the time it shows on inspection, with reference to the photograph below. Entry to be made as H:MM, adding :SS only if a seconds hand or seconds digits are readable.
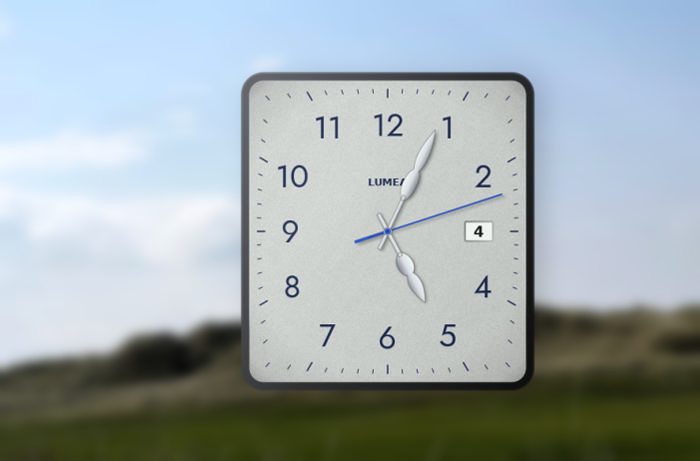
5:04:12
